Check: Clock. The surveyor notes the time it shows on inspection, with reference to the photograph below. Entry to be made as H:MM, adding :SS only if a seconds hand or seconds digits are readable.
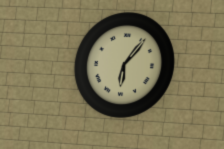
6:06
